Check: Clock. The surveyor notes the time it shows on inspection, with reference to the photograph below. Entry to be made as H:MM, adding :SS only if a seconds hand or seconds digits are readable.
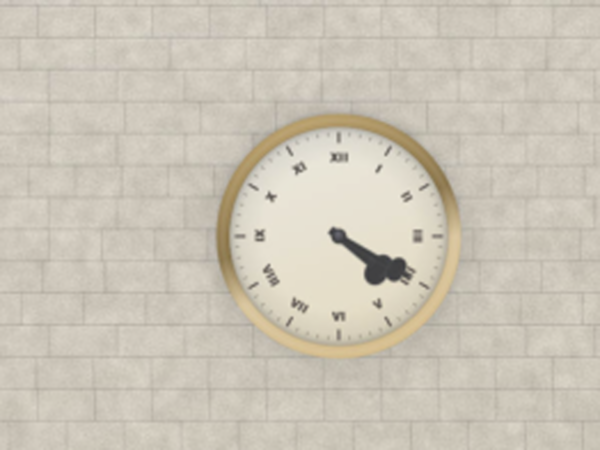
4:20
